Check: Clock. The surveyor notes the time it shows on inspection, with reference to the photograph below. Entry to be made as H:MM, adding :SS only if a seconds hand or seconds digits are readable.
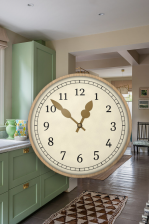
12:52
